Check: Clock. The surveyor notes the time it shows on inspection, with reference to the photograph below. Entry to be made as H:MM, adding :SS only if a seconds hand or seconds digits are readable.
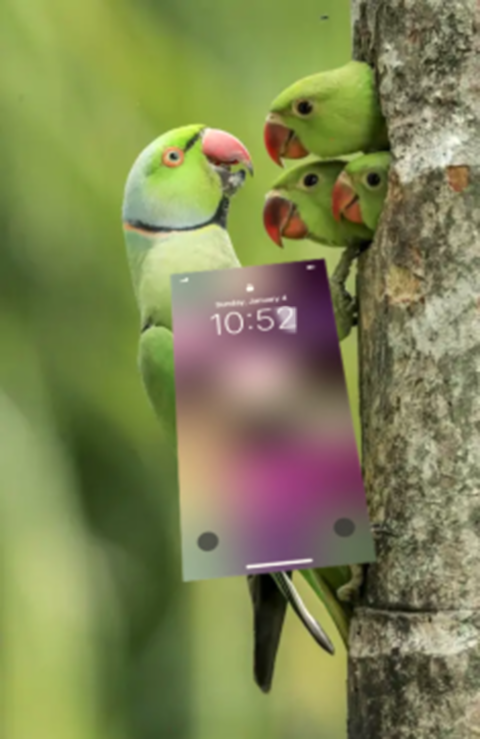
10:52
